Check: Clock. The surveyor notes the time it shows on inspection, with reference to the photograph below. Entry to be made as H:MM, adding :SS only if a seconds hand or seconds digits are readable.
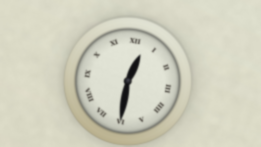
12:30
